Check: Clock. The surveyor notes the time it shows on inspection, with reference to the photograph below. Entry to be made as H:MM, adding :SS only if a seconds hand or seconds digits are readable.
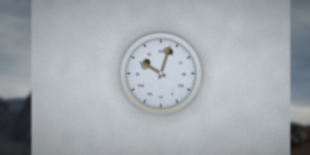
10:03
